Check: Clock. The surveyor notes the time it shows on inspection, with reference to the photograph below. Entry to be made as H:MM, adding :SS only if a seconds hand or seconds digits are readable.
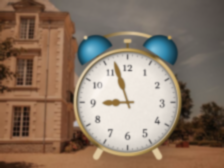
8:57
